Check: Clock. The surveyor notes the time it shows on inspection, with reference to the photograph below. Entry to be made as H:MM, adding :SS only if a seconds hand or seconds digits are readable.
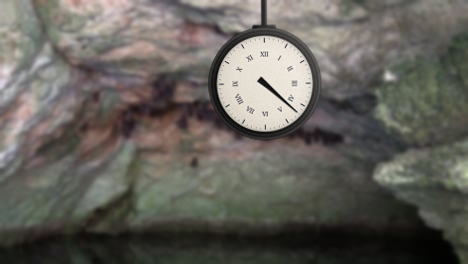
4:22
